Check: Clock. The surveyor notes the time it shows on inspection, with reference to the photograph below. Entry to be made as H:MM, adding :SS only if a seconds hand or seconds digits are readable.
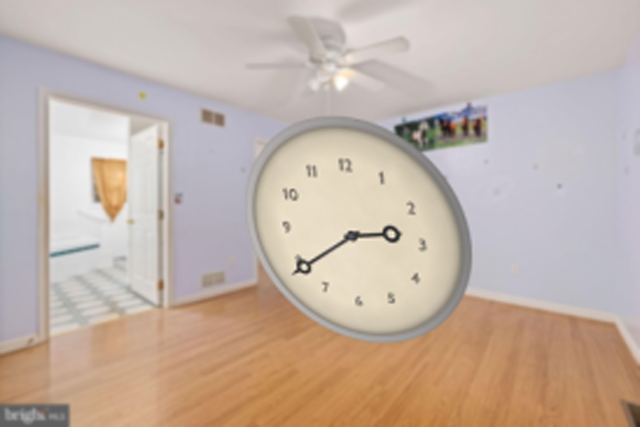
2:39
